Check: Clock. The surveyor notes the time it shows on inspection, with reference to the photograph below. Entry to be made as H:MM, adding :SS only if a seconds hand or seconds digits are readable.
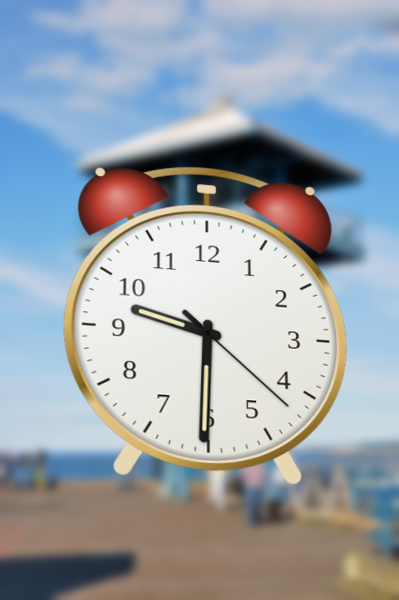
9:30:22
